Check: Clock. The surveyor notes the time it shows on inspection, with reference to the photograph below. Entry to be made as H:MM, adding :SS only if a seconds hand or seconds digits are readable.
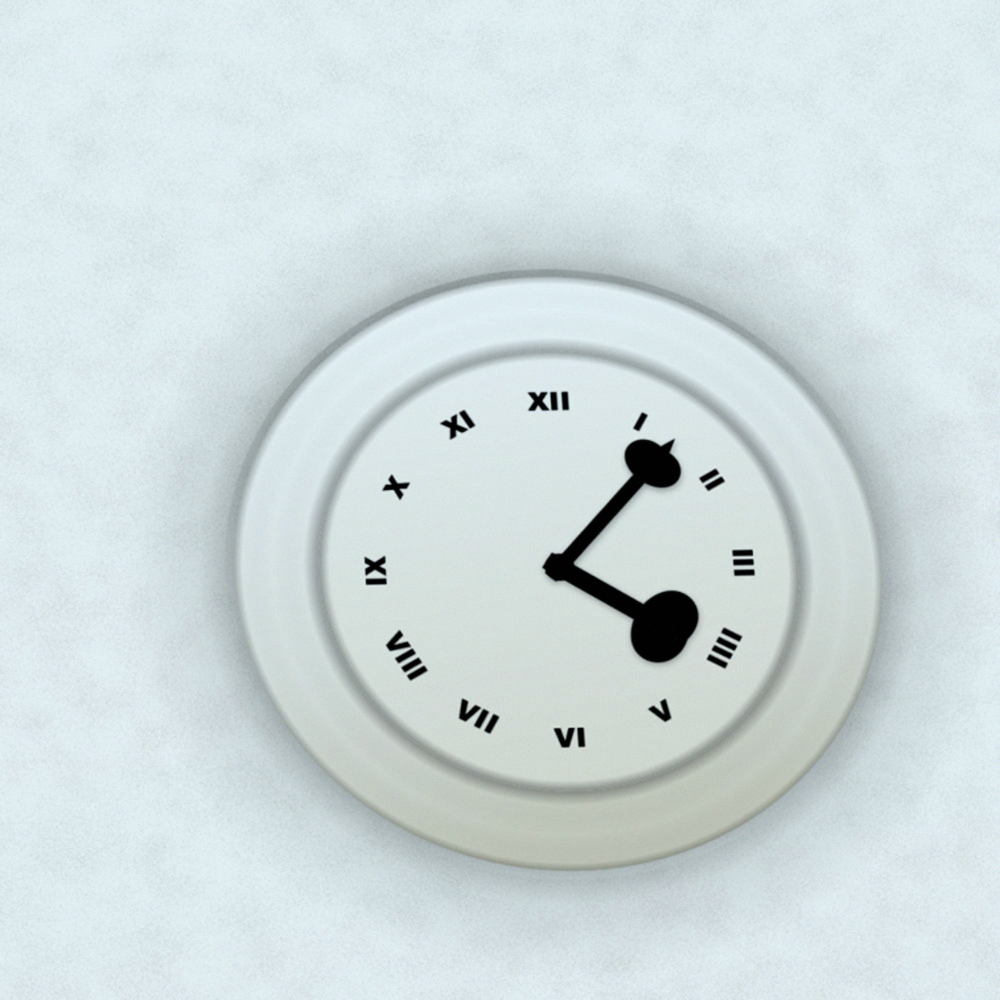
4:07
